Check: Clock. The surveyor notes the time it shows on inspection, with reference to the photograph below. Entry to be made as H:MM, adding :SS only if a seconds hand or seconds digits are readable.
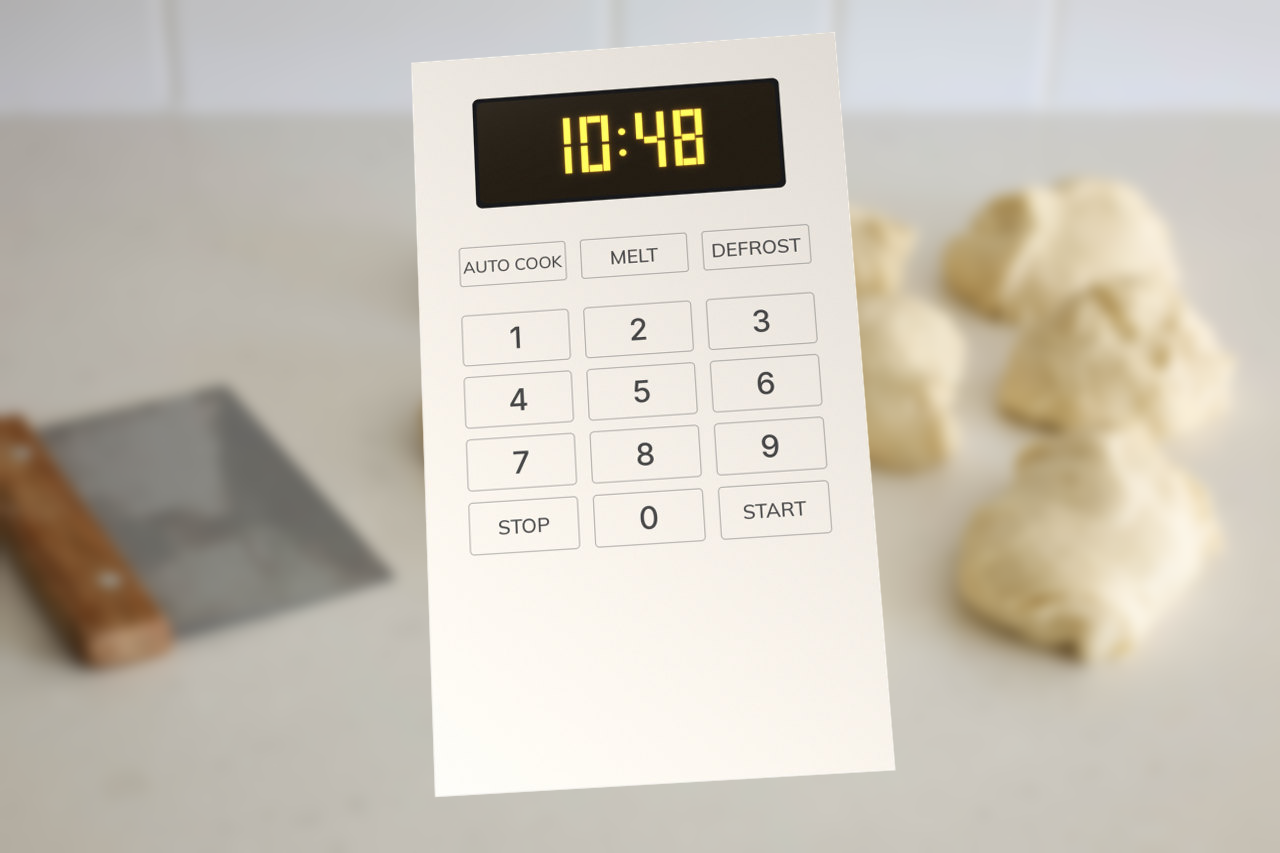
10:48
